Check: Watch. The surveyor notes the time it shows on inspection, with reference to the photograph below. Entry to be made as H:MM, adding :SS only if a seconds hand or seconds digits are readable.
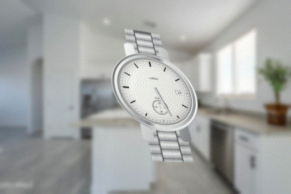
5:27
